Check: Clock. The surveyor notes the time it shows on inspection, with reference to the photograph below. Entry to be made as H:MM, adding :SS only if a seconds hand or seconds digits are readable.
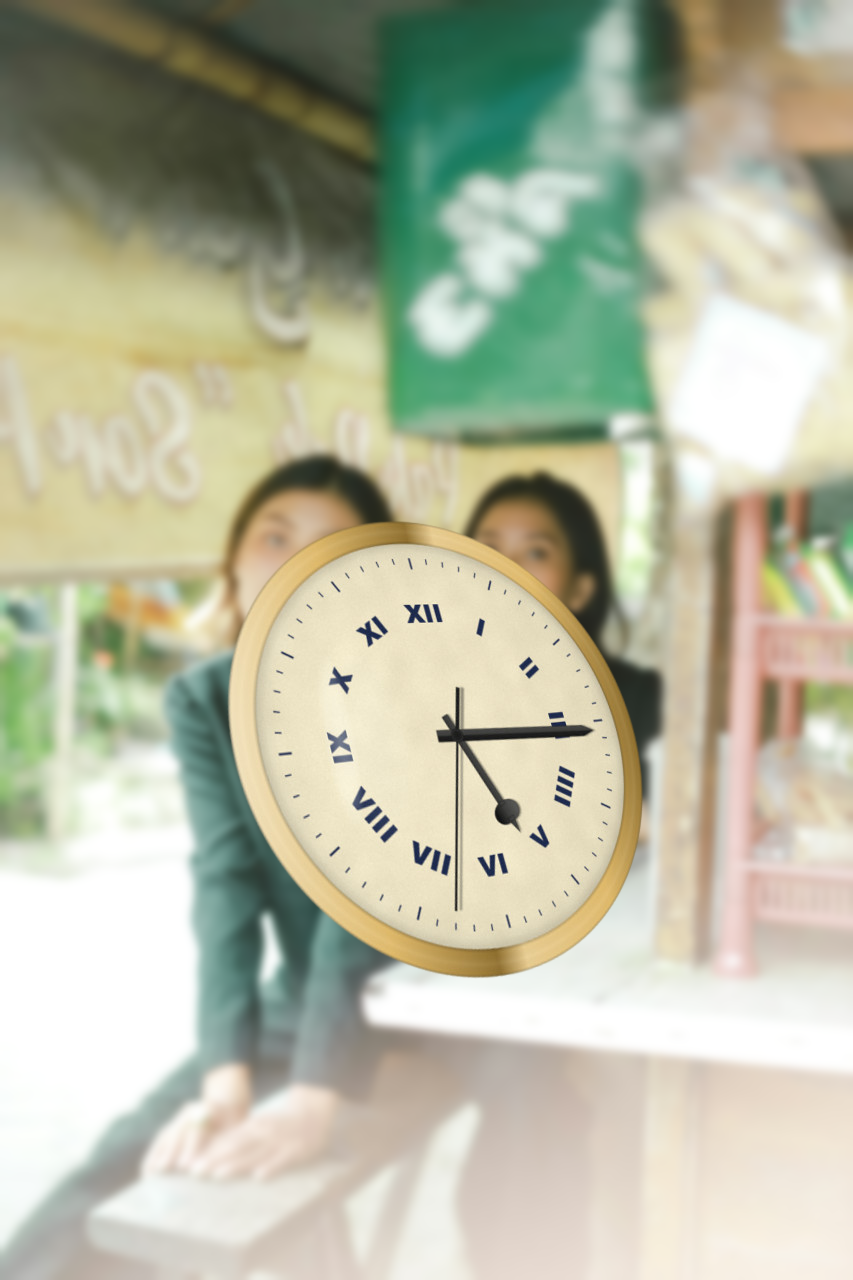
5:15:33
